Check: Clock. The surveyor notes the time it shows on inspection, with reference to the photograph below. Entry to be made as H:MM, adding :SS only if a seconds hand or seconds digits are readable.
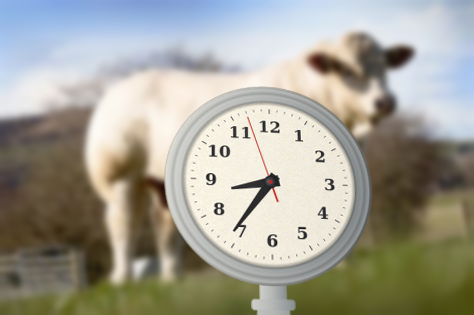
8:35:57
